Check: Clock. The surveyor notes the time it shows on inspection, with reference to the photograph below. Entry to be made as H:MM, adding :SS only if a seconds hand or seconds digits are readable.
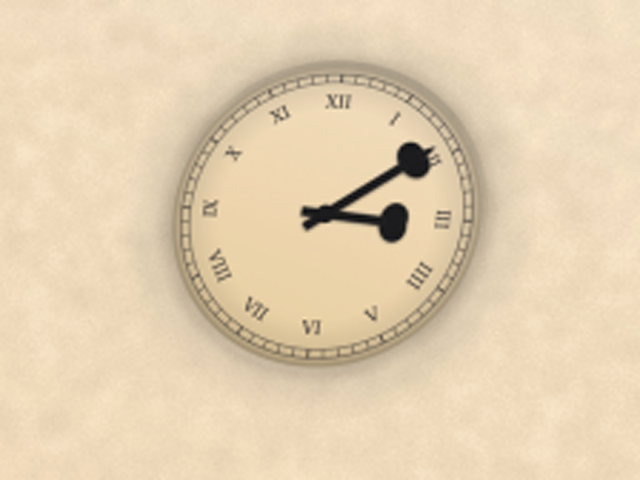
3:09
